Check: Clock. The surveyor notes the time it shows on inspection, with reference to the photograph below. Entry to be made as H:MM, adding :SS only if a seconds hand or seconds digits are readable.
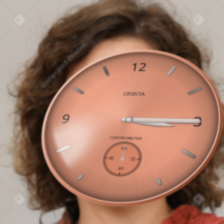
3:15
